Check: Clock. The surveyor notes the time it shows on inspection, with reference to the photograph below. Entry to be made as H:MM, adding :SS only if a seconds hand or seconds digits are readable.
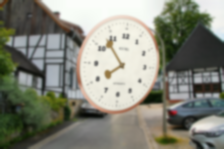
7:53
